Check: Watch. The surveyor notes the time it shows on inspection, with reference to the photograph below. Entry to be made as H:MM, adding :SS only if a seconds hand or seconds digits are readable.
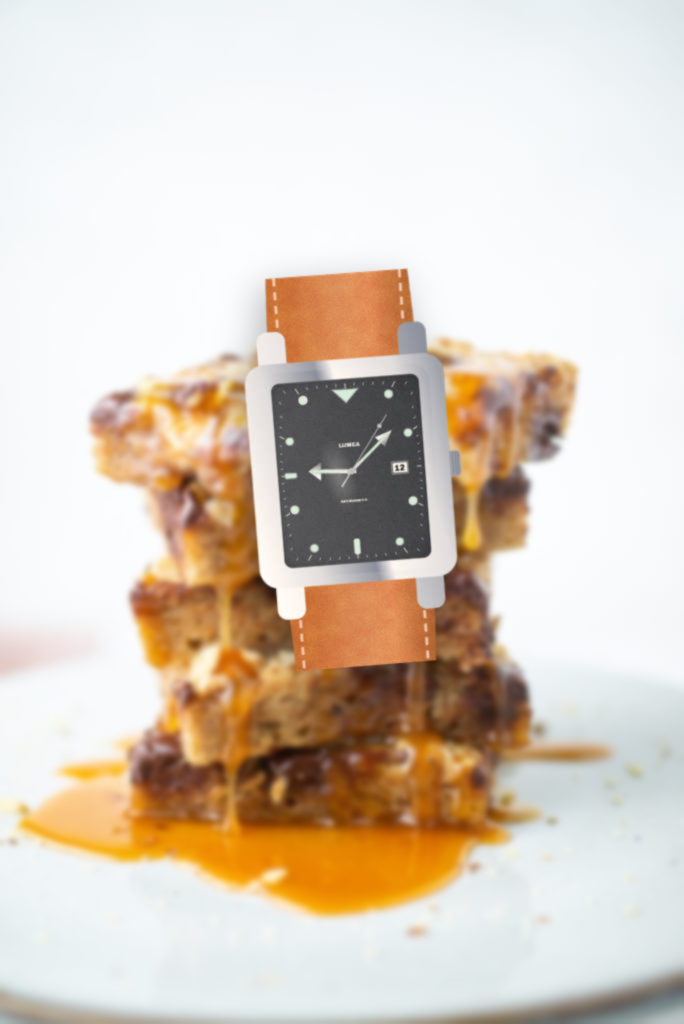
9:08:06
